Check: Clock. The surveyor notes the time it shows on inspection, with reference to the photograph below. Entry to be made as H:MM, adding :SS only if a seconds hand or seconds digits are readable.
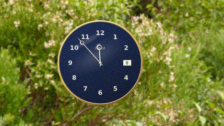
11:53
